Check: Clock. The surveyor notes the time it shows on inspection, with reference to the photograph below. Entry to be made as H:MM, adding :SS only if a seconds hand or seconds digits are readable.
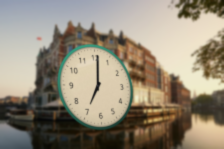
7:01
